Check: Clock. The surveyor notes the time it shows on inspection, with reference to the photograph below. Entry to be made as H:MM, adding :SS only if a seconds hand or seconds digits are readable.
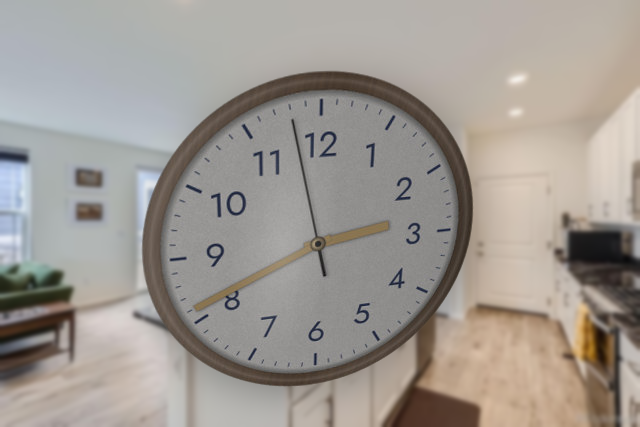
2:40:58
